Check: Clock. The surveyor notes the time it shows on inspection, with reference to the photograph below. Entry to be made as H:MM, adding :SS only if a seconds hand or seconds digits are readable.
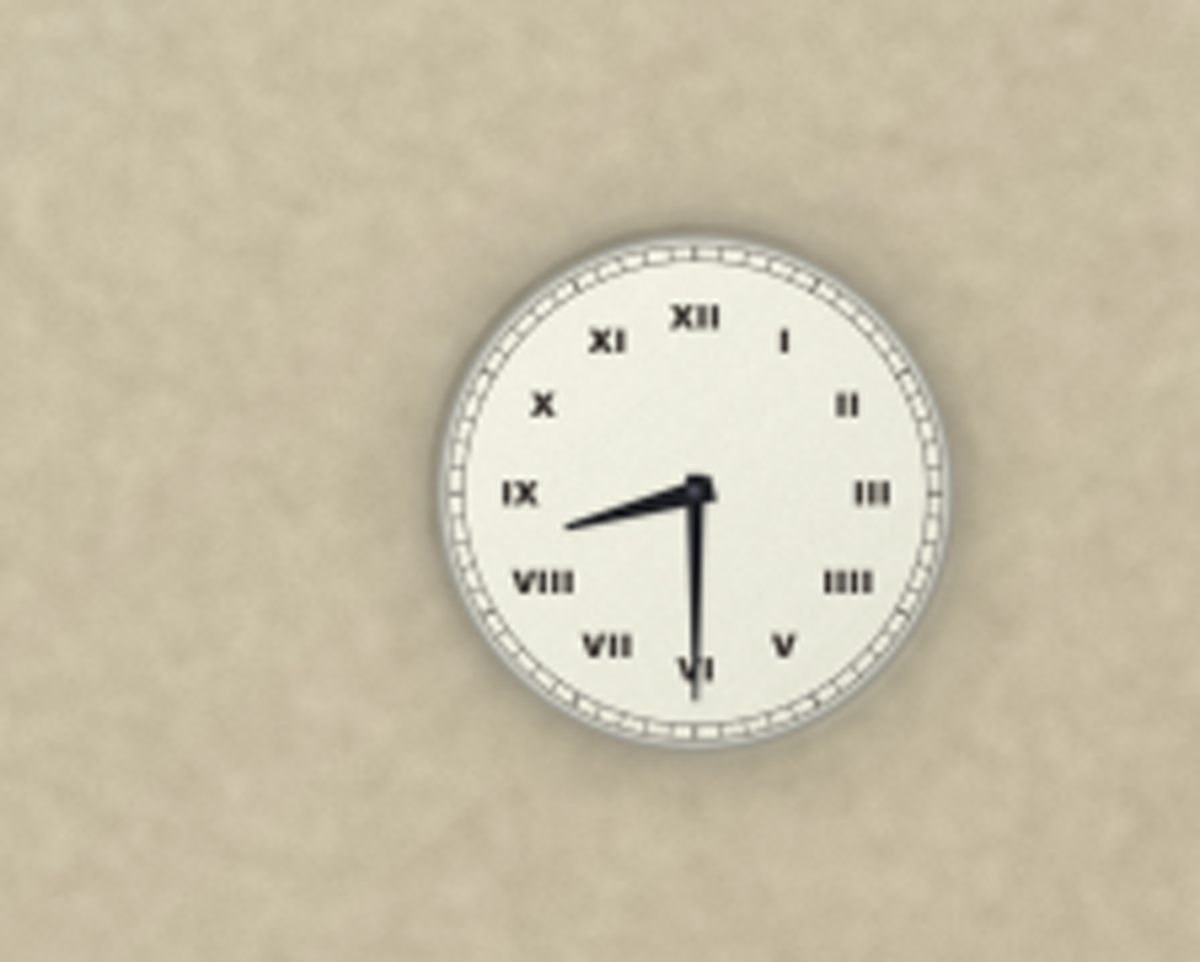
8:30
